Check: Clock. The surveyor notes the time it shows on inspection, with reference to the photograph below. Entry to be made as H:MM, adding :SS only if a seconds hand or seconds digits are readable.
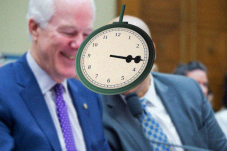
3:16
